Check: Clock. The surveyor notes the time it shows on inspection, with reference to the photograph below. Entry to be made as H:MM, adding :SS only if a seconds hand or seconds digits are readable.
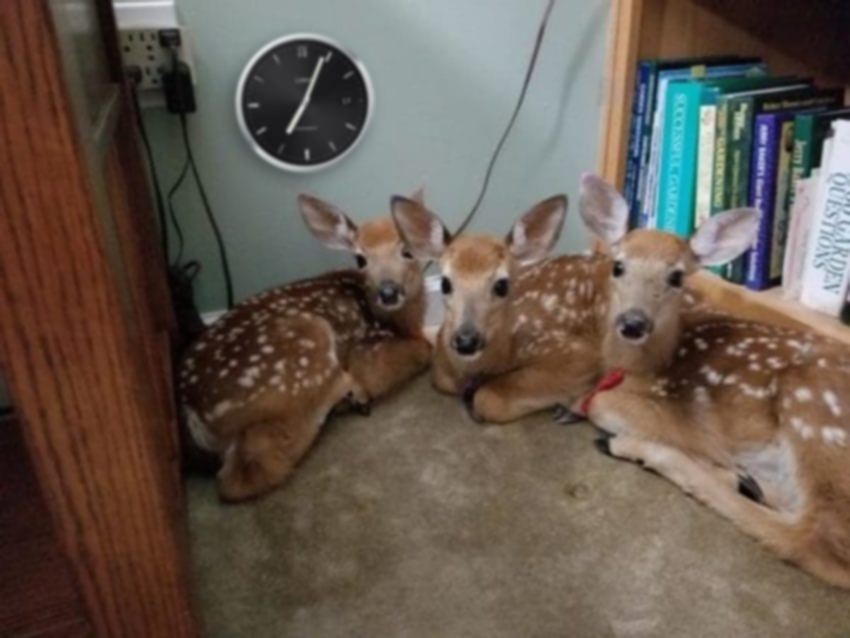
7:04
